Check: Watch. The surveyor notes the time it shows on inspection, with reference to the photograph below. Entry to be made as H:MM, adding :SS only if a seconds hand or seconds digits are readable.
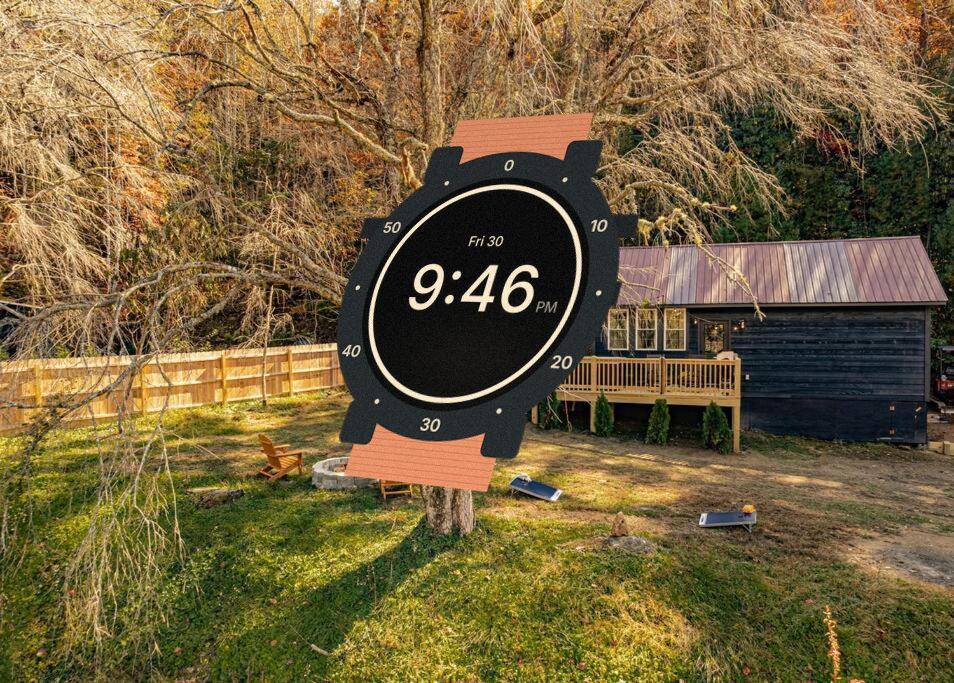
9:46
